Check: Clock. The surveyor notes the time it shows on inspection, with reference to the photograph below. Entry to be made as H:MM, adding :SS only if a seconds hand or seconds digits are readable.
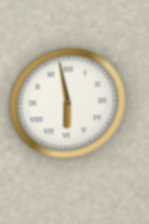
5:58
